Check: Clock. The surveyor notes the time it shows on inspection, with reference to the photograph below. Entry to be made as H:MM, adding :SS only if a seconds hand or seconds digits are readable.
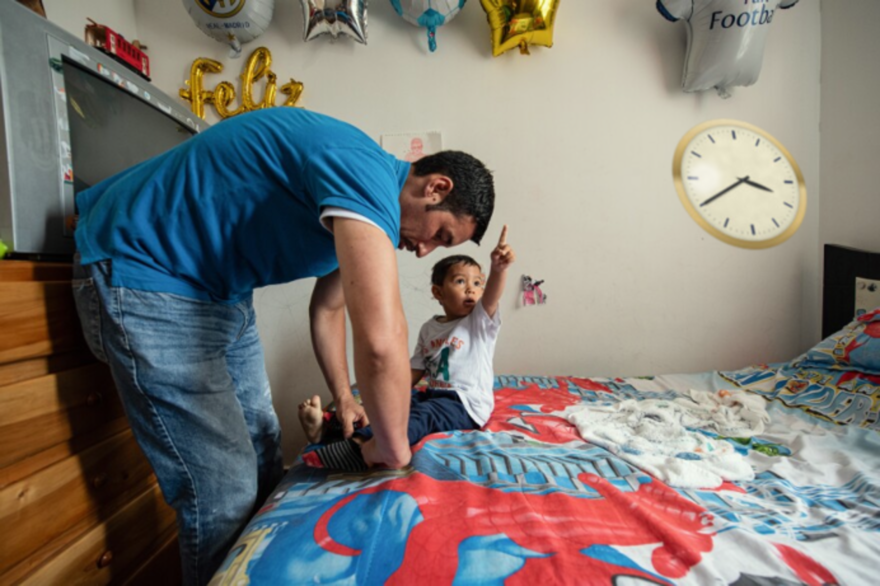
3:40
